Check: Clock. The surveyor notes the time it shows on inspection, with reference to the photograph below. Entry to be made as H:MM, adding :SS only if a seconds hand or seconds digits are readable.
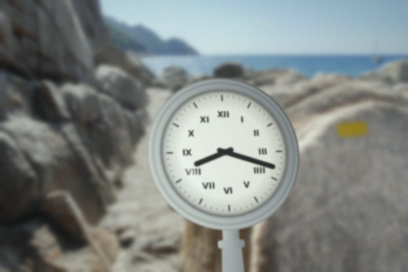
8:18
